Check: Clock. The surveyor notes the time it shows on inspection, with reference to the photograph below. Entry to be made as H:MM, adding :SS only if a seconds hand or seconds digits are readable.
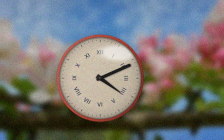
4:11
